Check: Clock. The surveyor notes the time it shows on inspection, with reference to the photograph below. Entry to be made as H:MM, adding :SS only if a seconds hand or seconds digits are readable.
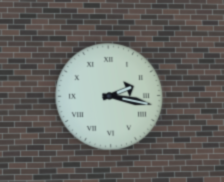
2:17
